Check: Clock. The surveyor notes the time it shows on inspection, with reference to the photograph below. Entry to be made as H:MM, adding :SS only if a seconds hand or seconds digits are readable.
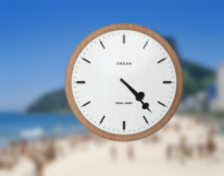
4:23
